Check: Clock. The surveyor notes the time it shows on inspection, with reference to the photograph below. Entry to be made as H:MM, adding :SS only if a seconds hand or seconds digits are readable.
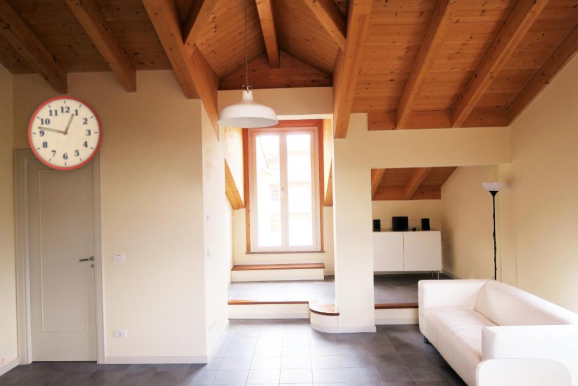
12:47
